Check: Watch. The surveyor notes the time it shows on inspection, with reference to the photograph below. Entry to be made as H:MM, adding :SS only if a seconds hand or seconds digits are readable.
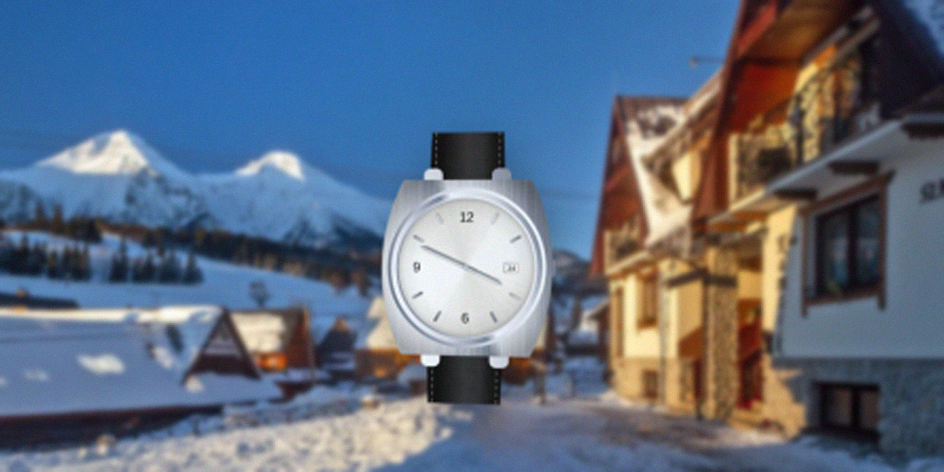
3:49
